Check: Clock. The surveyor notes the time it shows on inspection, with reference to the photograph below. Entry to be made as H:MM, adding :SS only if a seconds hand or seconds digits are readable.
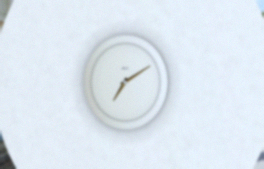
7:10
